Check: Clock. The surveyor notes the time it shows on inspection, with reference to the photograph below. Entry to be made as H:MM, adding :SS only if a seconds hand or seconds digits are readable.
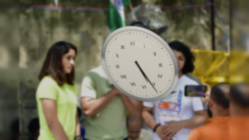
5:26
